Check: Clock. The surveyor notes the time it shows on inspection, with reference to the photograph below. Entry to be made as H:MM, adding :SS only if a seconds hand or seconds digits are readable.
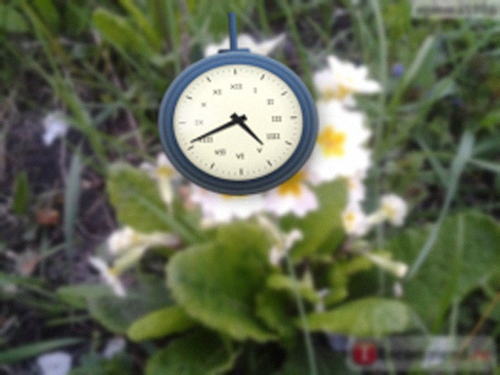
4:41
